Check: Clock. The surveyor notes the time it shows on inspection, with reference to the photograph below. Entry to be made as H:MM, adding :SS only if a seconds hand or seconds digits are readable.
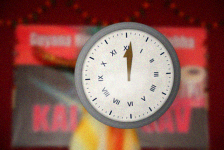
12:01
